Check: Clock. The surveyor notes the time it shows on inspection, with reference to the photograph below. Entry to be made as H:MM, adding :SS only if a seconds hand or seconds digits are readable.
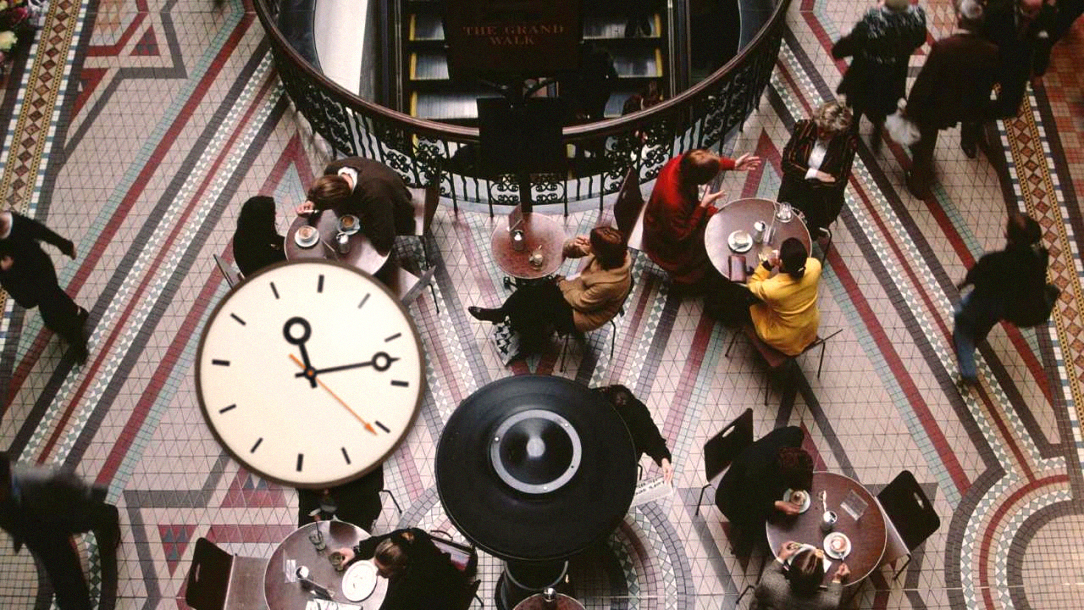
11:12:21
